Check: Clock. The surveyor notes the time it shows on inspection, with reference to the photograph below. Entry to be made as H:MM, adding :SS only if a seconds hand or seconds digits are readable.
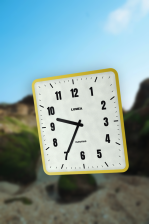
9:35
